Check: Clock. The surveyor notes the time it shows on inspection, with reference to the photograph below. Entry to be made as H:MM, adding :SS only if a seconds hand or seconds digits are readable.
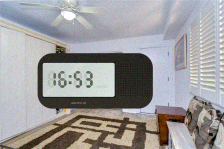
16:53
